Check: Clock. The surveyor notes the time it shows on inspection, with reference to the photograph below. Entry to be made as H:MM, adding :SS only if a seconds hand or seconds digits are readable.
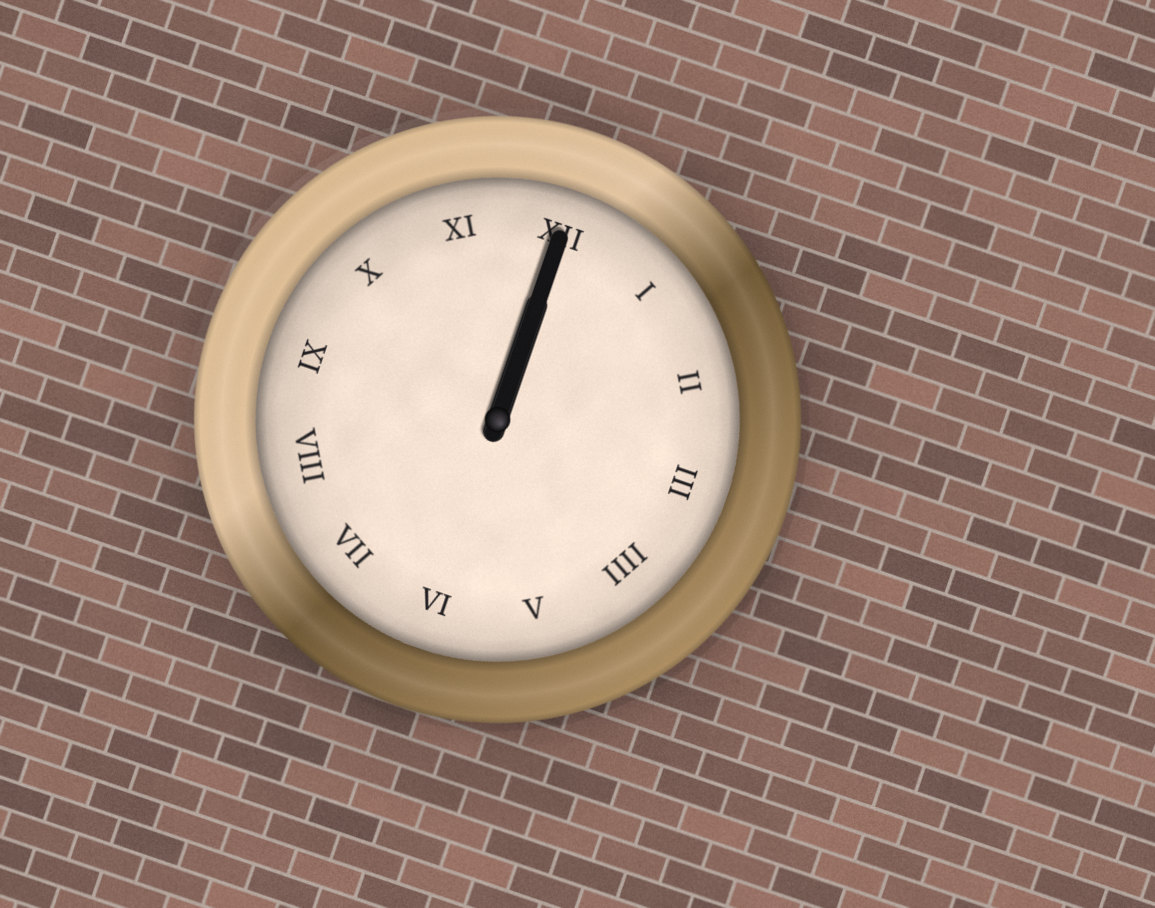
12:00
